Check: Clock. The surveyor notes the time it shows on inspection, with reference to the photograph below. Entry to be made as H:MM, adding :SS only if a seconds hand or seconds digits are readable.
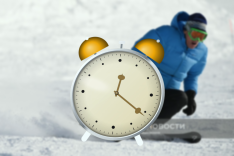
12:21
